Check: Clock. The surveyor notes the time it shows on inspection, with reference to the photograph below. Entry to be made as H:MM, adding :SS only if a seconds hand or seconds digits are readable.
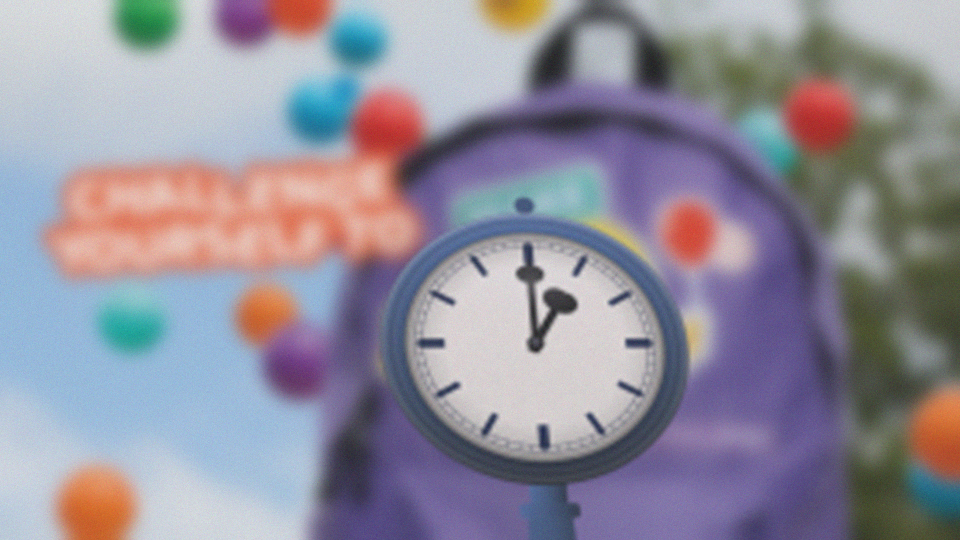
1:00
